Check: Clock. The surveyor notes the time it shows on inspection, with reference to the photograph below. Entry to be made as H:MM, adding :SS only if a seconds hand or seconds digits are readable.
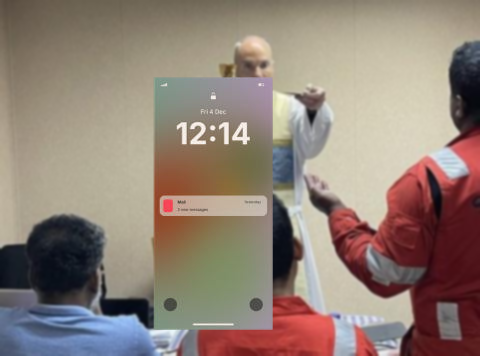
12:14
